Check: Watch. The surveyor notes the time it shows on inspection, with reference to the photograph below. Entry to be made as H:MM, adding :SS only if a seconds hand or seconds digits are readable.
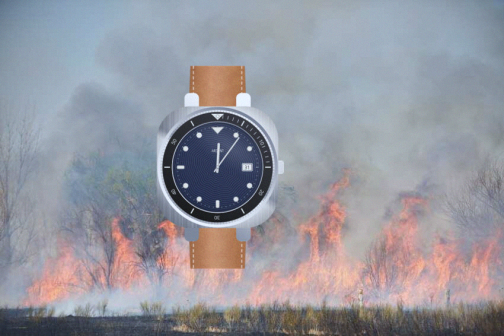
12:06
